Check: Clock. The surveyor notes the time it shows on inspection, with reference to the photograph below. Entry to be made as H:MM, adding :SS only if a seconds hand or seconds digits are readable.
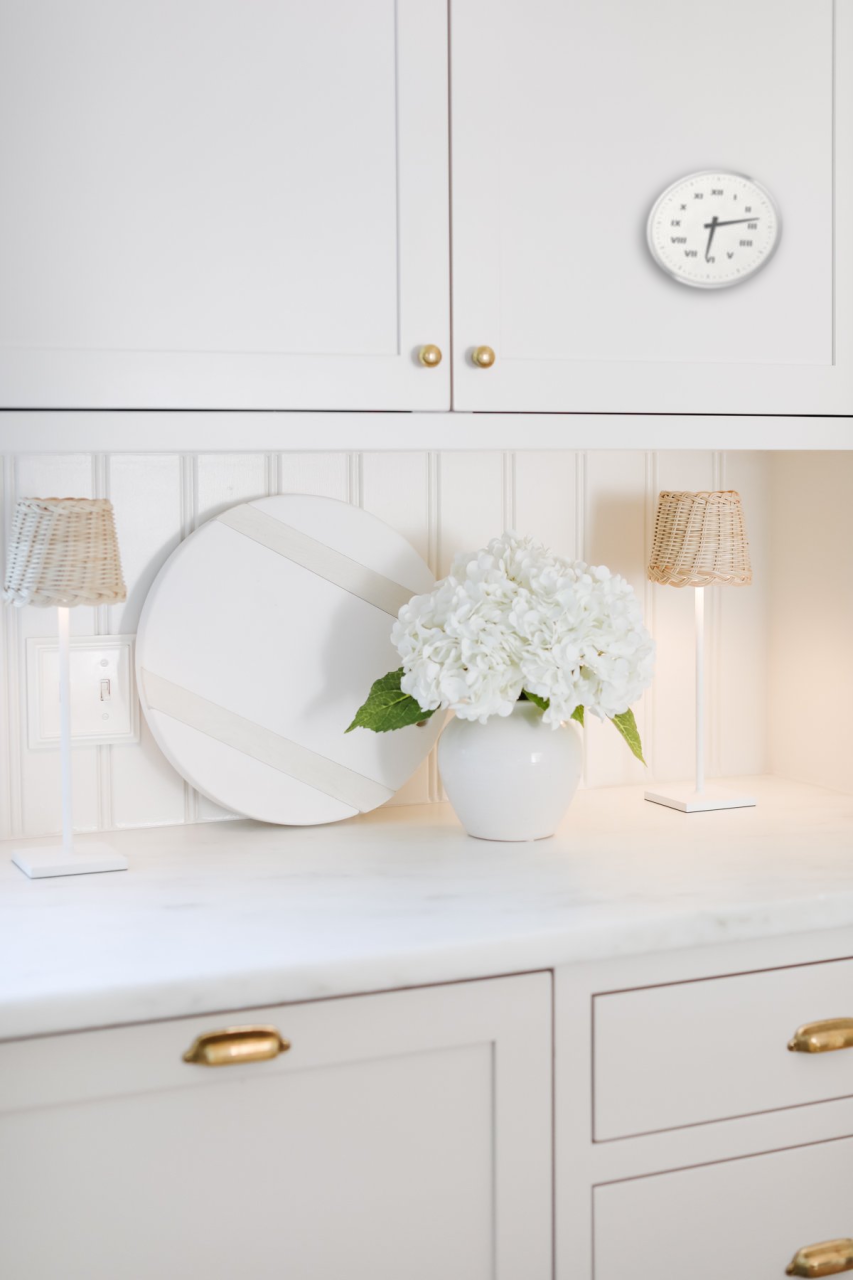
6:13
